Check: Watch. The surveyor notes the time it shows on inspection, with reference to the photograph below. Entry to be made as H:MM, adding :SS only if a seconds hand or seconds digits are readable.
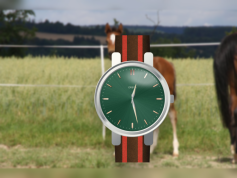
12:28
